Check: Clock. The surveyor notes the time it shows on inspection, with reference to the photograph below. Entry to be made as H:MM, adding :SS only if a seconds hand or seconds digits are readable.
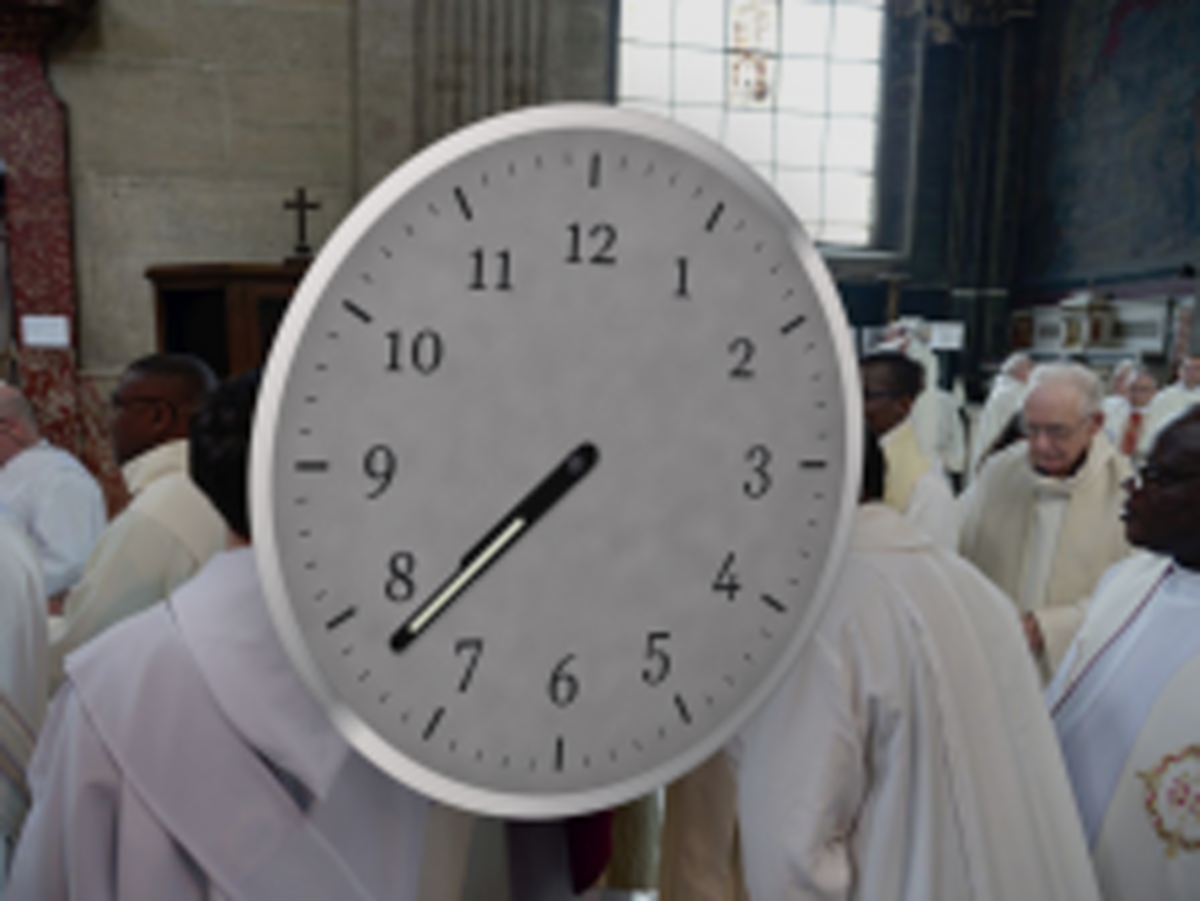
7:38
